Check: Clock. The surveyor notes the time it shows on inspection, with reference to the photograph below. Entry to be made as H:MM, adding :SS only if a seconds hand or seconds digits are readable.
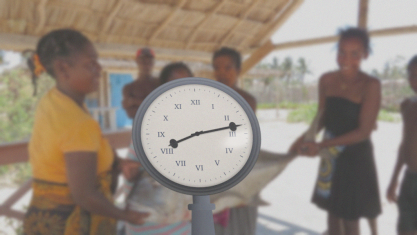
8:13
